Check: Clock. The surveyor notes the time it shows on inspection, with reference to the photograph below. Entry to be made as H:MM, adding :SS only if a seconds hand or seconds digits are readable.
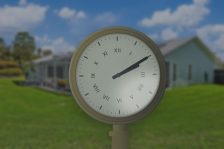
2:10
